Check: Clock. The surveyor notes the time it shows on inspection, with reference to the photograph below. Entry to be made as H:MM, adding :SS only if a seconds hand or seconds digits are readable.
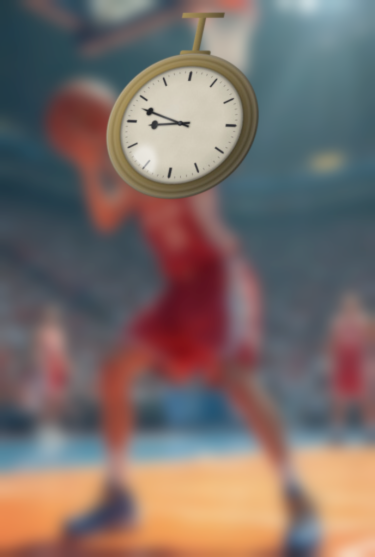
8:48
